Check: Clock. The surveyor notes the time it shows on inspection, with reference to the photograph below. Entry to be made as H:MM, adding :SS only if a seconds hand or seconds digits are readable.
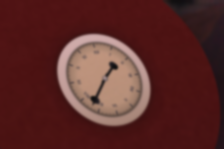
1:37
